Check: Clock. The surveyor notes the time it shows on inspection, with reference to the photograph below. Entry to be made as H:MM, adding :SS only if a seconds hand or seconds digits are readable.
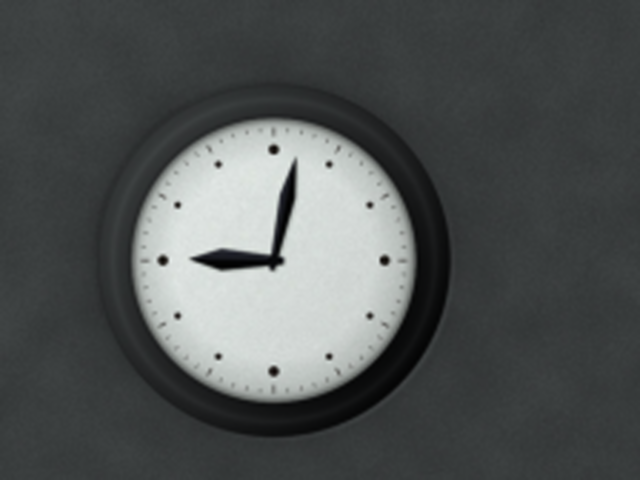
9:02
